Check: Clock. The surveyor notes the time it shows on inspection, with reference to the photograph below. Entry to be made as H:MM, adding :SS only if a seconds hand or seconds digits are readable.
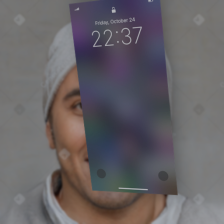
22:37
